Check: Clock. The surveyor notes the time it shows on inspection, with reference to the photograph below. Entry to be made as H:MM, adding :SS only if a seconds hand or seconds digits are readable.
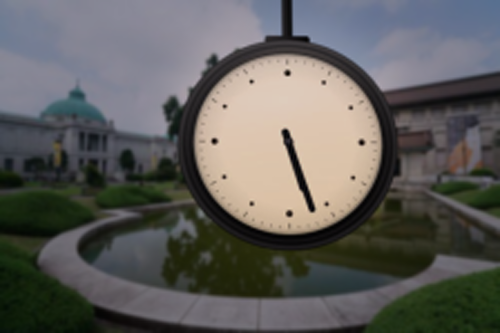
5:27
